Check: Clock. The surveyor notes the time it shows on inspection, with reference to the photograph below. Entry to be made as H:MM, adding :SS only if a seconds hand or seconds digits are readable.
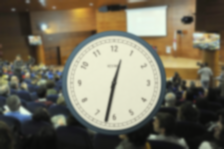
12:32
